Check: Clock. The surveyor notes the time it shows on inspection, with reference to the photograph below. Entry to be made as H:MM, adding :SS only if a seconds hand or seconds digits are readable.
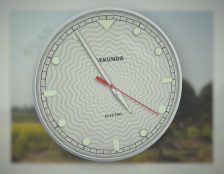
4:55:21
